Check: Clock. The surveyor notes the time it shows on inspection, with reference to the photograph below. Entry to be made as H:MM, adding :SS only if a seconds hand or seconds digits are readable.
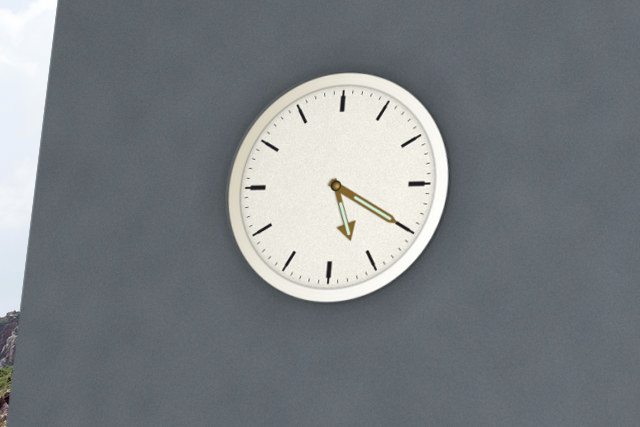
5:20
